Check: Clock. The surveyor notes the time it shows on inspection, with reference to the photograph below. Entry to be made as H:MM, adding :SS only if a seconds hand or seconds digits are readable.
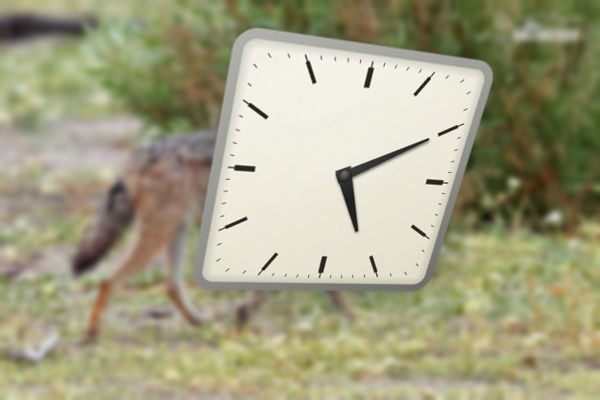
5:10
